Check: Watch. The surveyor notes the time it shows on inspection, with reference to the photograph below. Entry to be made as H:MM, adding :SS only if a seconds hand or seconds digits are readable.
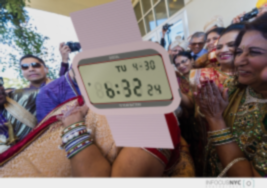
6:32:24
